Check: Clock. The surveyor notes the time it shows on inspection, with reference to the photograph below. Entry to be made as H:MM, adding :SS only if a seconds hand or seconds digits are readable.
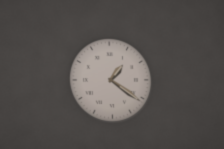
1:21
